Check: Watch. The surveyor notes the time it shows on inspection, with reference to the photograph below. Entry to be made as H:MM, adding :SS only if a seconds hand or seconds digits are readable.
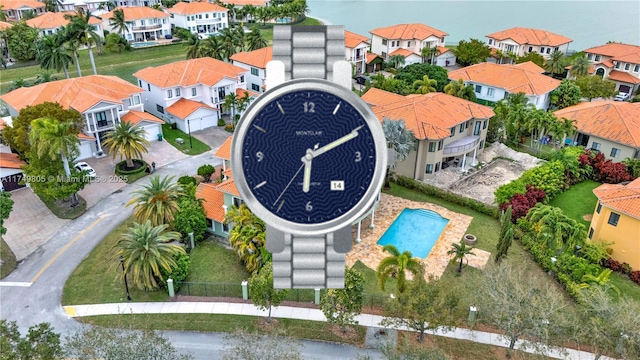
6:10:36
